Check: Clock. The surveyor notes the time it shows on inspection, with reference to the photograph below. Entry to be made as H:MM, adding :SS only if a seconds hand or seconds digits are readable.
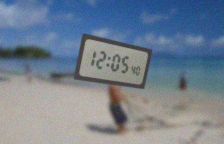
12:05:40
